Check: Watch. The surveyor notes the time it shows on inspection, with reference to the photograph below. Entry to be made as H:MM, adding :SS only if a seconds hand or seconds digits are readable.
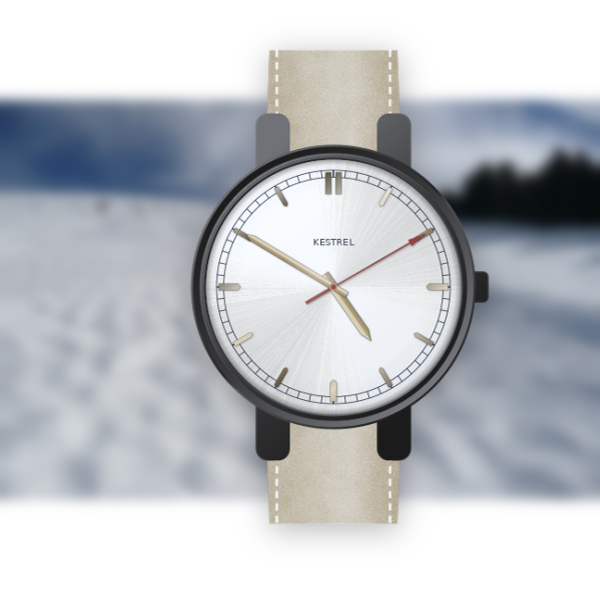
4:50:10
